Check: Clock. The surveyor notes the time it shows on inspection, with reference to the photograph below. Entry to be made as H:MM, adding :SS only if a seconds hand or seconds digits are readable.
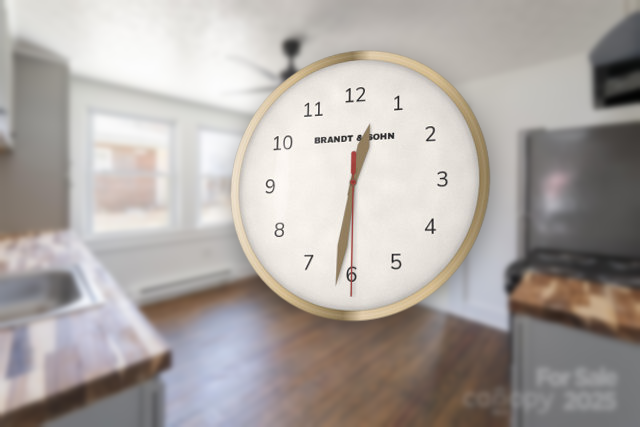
12:31:30
